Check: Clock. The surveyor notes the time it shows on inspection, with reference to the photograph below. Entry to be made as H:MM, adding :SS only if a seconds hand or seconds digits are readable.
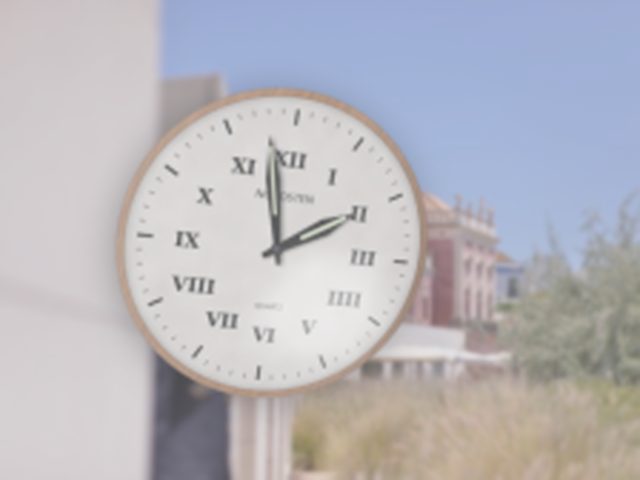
1:58
